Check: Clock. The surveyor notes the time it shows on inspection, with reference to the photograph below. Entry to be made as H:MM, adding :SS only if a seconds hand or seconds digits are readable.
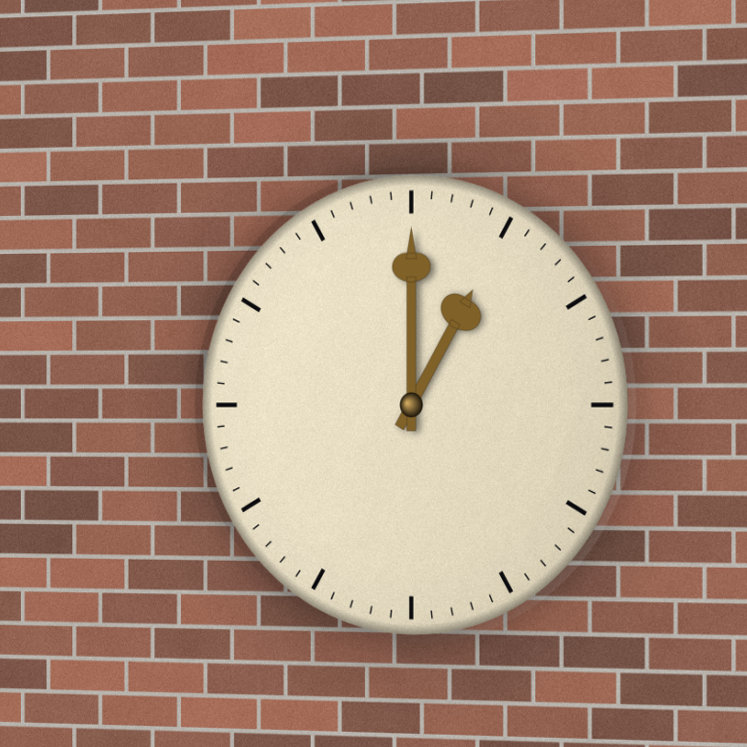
1:00
